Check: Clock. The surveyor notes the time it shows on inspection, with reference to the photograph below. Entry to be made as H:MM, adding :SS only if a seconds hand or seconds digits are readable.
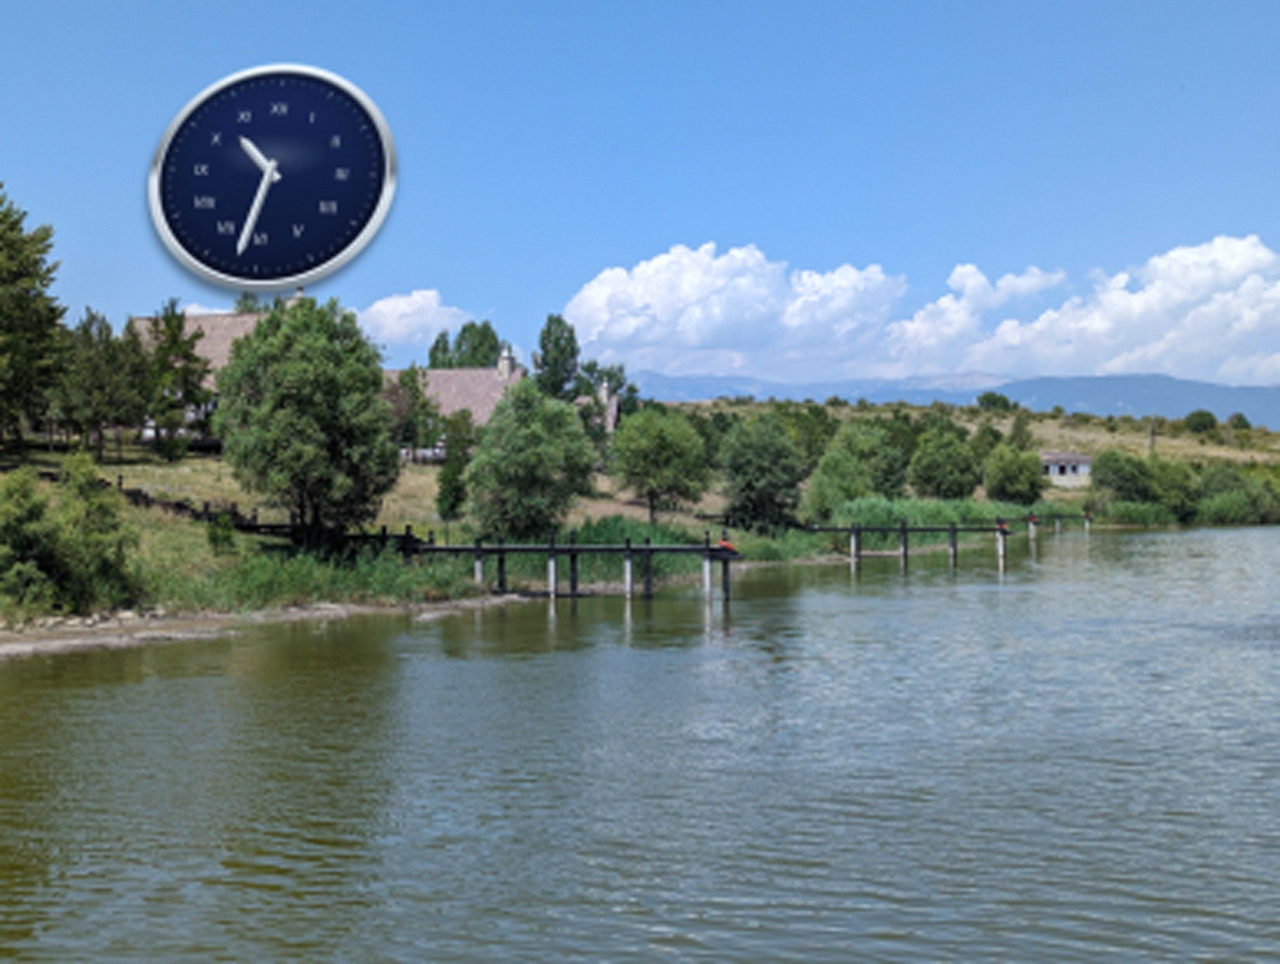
10:32
